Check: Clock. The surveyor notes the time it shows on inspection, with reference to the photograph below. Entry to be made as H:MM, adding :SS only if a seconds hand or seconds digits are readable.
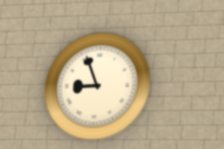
8:56
